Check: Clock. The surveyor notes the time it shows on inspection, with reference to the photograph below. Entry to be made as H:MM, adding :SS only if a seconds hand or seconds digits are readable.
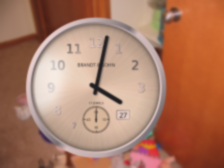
4:02
